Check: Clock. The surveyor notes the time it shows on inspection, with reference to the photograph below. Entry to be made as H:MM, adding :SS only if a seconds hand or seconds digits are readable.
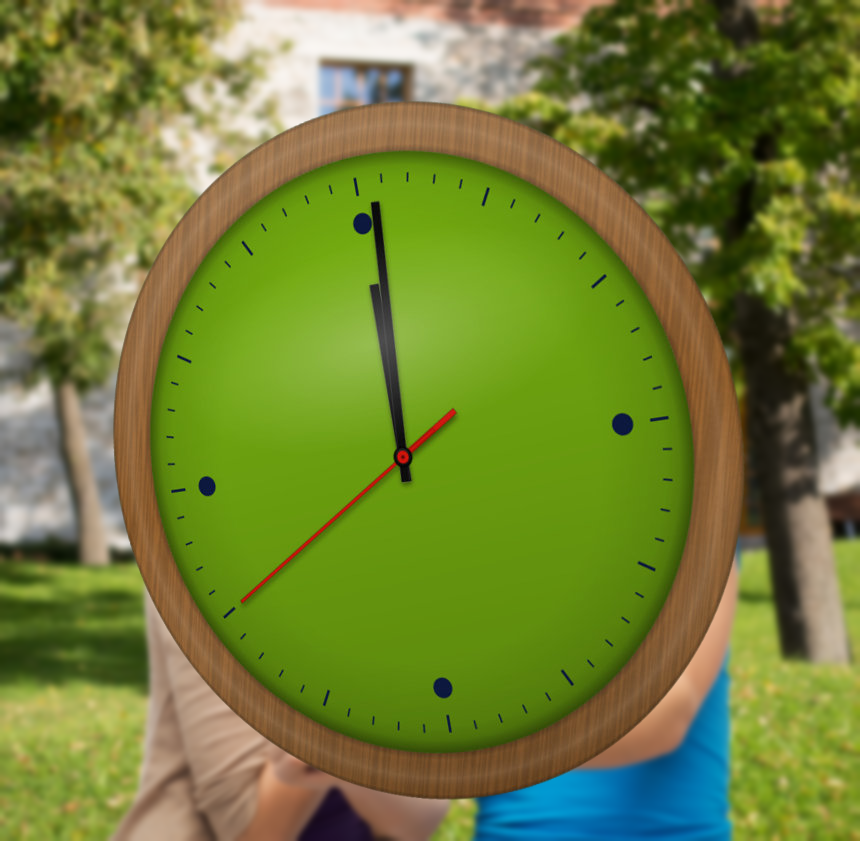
12:00:40
